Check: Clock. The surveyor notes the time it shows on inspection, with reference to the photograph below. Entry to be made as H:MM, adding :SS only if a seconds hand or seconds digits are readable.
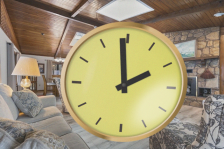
1:59
